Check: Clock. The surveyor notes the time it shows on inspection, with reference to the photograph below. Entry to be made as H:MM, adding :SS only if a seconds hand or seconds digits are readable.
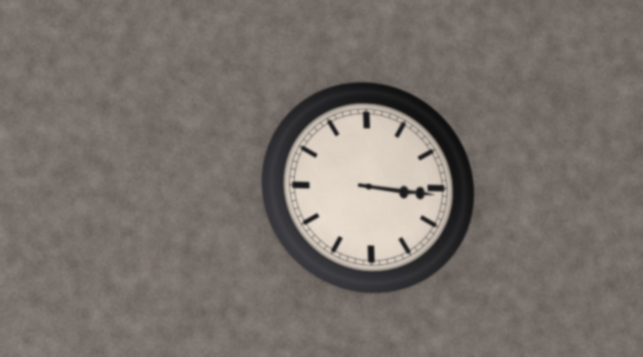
3:16
